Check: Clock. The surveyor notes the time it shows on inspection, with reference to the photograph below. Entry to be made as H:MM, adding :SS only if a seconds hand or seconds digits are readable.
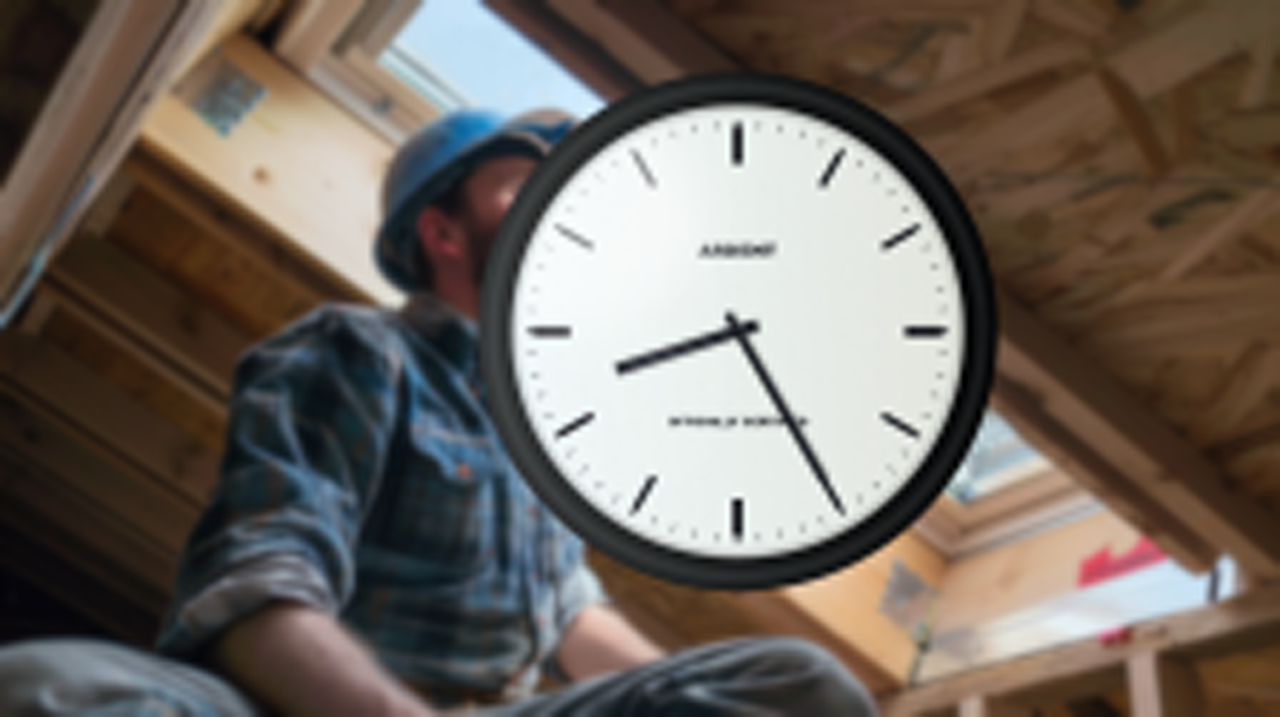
8:25
